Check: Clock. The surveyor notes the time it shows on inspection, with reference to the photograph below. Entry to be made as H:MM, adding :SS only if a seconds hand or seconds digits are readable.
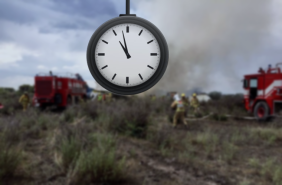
10:58
